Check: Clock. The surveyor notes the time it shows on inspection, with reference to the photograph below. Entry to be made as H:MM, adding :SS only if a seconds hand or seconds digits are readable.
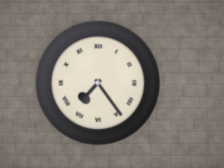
7:24
